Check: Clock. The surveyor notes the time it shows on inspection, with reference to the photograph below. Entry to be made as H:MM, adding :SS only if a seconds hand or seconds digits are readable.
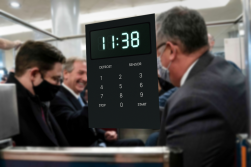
11:38
